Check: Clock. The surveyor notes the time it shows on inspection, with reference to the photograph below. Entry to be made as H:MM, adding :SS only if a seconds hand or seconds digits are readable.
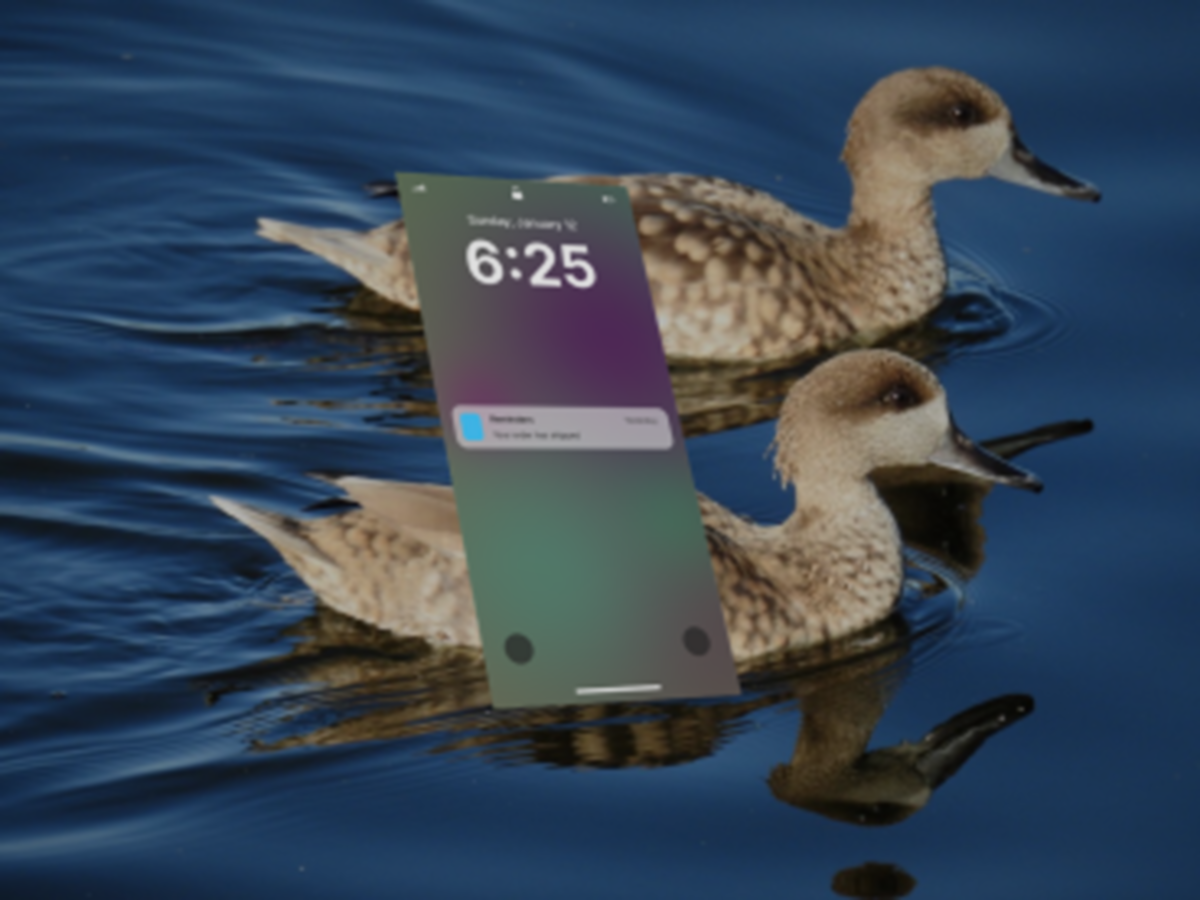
6:25
